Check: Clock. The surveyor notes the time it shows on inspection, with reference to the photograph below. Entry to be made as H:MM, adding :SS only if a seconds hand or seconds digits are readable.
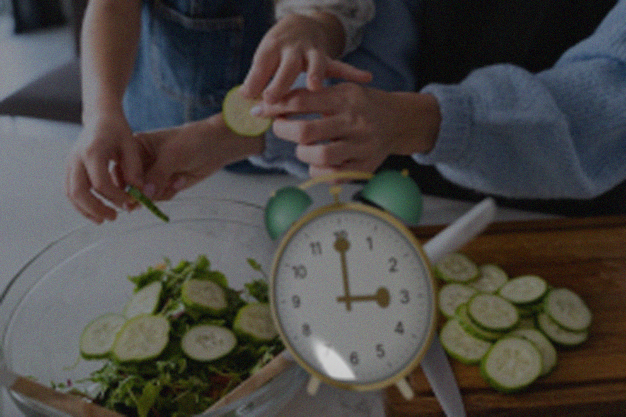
3:00
